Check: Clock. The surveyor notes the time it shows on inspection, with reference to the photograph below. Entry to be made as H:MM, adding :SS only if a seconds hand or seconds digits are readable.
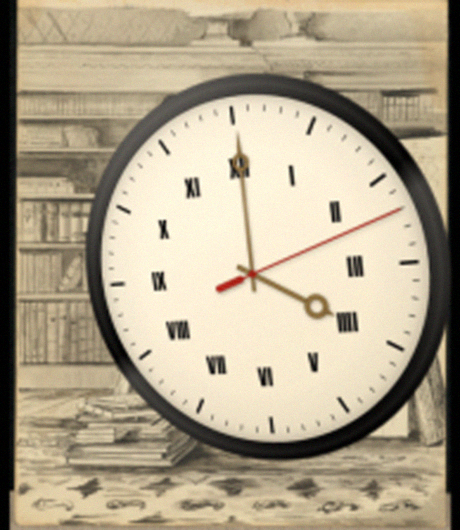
4:00:12
